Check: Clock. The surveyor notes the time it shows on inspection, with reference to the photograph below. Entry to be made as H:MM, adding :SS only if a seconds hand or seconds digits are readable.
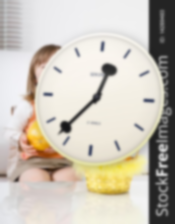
12:37
